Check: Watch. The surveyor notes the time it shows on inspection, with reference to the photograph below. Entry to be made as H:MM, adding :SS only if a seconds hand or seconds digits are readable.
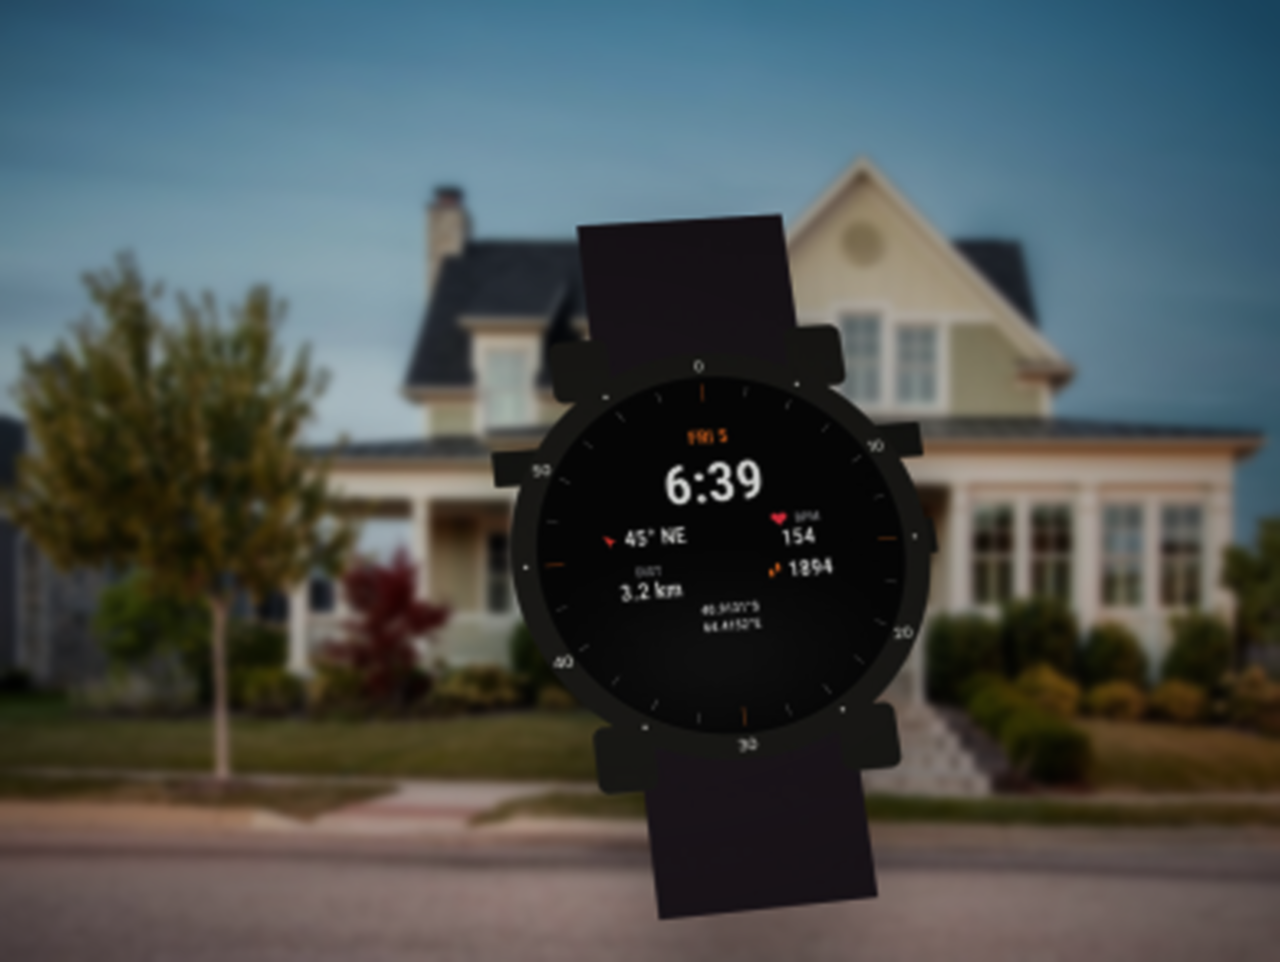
6:39
